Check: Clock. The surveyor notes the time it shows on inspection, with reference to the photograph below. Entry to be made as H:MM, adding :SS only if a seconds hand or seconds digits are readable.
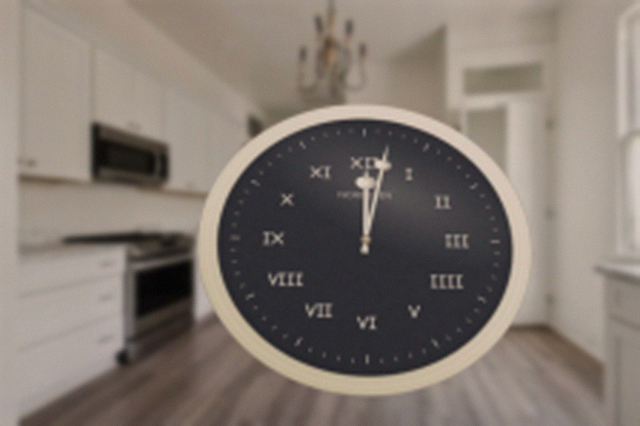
12:02
